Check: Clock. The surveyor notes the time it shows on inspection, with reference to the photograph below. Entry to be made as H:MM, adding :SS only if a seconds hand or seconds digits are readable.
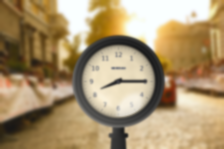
8:15
